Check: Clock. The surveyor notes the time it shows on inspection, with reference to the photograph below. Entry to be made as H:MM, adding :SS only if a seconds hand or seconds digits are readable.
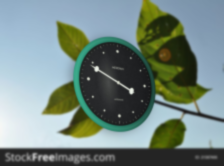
3:49
